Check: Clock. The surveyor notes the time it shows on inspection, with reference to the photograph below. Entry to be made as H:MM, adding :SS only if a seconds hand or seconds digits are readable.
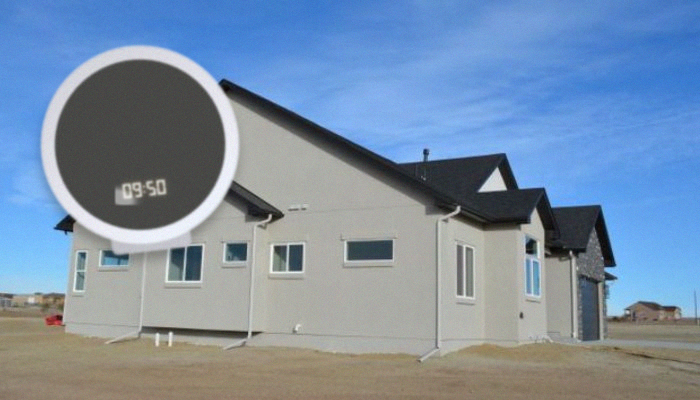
9:50
